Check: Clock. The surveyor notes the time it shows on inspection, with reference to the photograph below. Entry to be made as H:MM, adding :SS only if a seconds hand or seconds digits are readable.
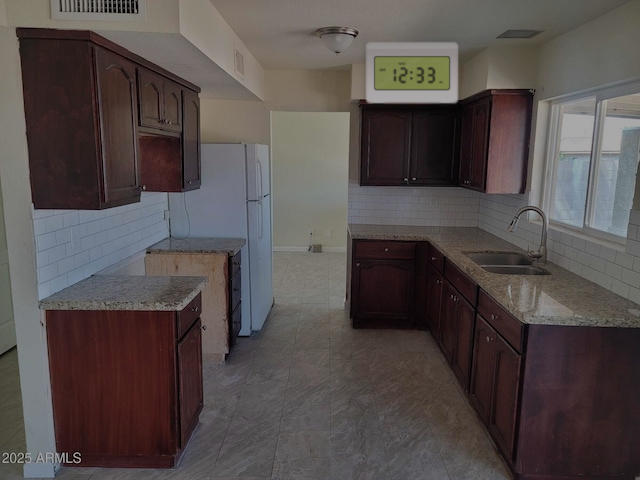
12:33
